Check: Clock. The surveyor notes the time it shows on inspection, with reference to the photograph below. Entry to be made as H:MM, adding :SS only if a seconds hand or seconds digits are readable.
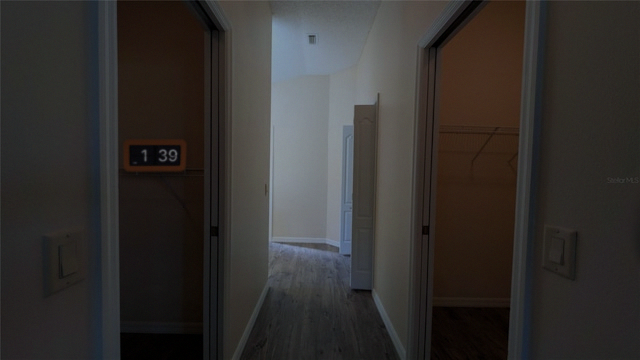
1:39
